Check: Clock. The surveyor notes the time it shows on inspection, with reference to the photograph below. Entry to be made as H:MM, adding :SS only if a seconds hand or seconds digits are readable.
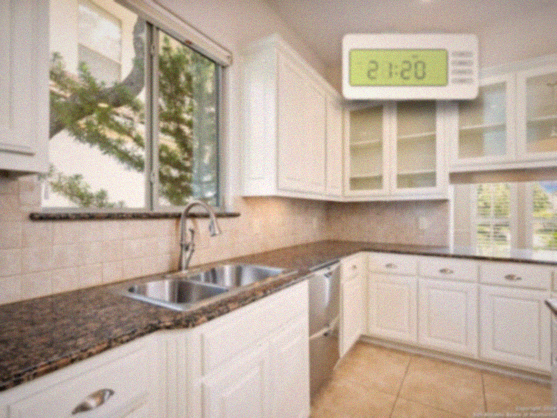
21:20
